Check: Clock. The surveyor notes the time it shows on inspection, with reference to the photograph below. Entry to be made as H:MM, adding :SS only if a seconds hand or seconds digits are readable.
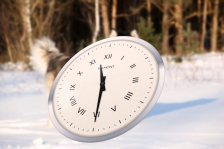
11:30
